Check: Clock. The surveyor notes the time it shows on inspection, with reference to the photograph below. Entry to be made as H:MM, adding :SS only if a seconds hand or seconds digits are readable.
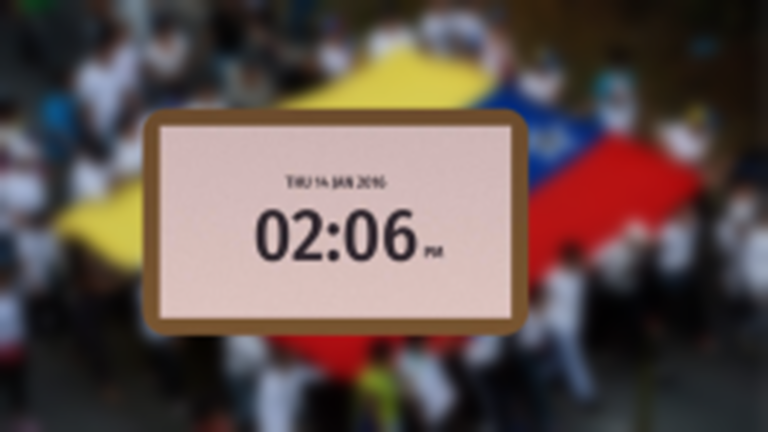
2:06
